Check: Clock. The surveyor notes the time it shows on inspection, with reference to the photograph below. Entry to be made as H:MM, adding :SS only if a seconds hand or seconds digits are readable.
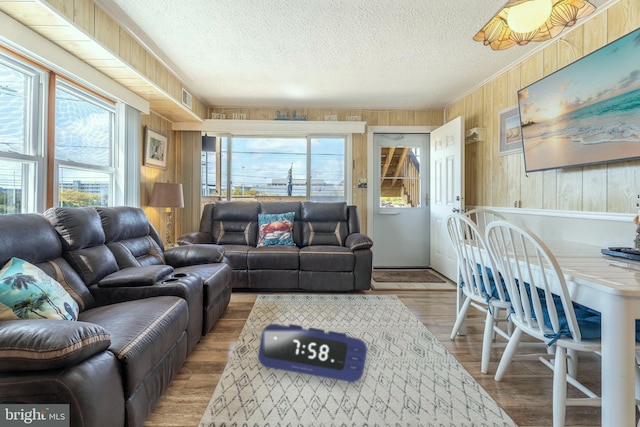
7:58
